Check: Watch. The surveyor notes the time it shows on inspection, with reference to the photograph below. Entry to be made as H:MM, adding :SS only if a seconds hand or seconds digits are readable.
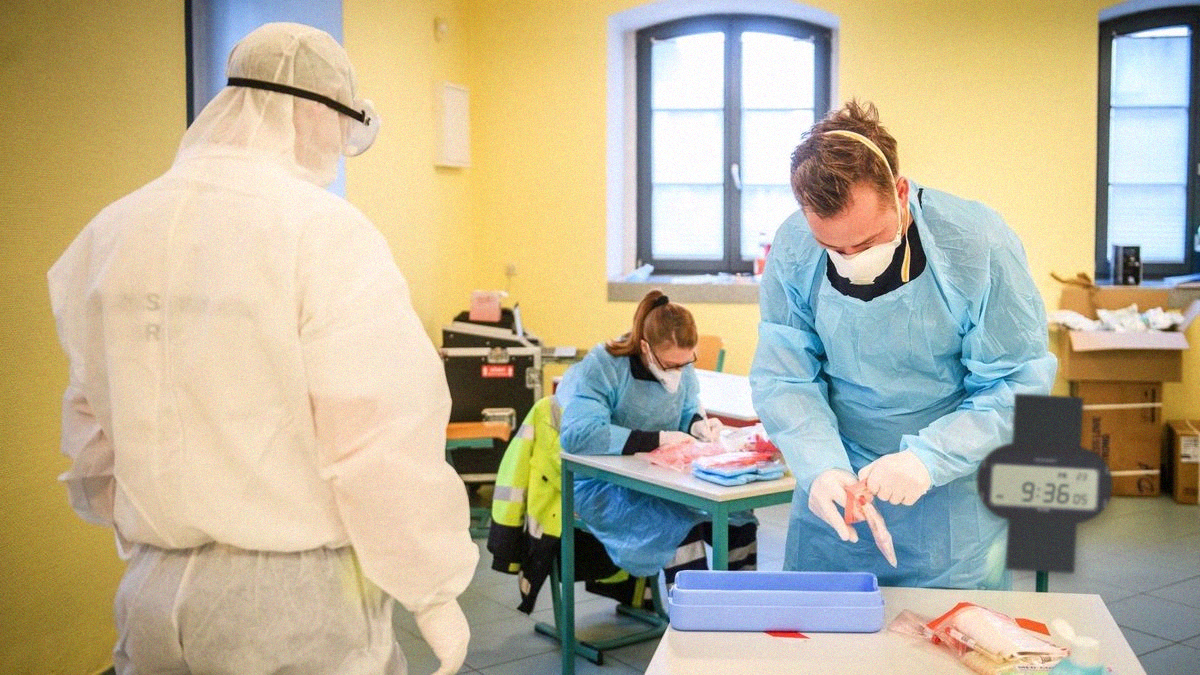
9:36
